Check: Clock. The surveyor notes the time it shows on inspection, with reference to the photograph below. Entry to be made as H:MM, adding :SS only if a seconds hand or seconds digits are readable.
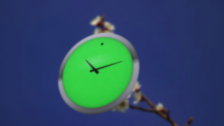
10:11
